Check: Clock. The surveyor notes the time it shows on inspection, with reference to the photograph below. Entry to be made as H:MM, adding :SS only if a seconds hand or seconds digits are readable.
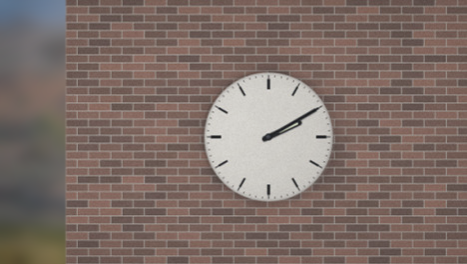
2:10
